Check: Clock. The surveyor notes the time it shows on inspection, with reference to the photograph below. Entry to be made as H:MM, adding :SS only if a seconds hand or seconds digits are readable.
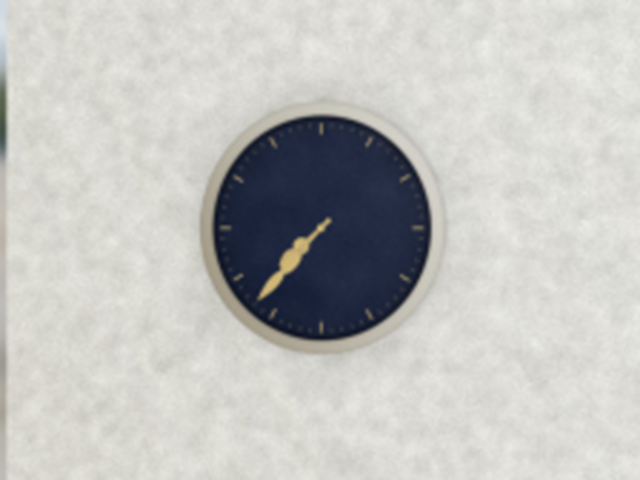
7:37
